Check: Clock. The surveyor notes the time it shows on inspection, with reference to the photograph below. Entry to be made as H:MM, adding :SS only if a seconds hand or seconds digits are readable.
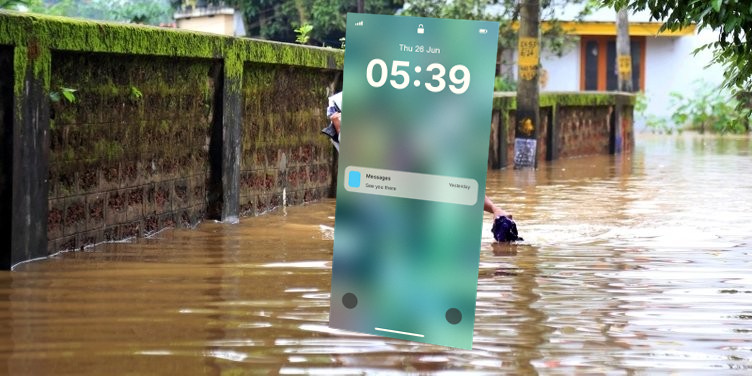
5:39
